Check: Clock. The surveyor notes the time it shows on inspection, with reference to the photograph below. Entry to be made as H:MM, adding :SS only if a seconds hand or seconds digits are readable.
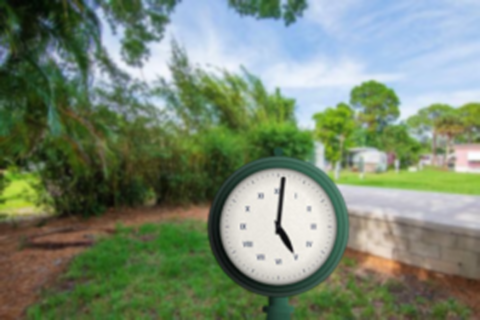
5:01
